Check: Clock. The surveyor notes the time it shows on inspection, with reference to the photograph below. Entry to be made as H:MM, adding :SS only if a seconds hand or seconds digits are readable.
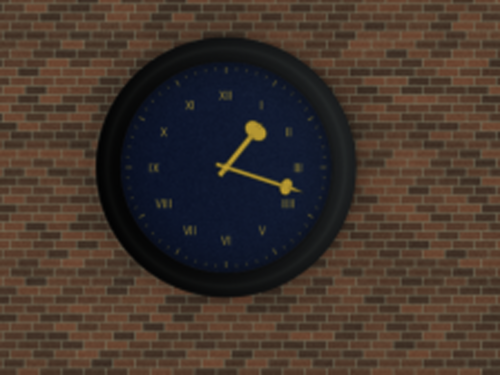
1:18
